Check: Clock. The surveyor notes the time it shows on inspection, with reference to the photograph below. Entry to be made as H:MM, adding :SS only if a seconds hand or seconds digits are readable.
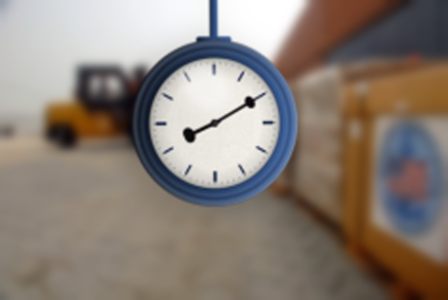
8:10
